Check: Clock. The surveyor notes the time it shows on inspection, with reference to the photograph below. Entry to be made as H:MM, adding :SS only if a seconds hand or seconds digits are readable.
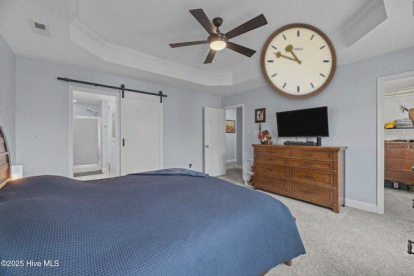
10:48
